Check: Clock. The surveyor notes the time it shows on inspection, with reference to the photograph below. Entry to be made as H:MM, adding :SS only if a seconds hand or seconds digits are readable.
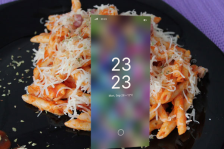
23:23
